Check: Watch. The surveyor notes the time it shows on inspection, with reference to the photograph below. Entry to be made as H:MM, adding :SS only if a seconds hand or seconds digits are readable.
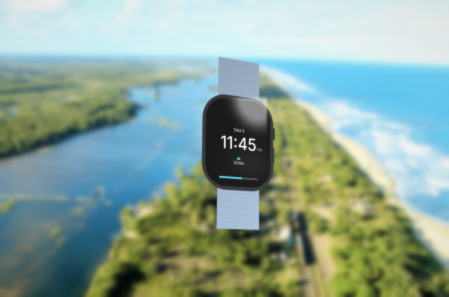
11:45
